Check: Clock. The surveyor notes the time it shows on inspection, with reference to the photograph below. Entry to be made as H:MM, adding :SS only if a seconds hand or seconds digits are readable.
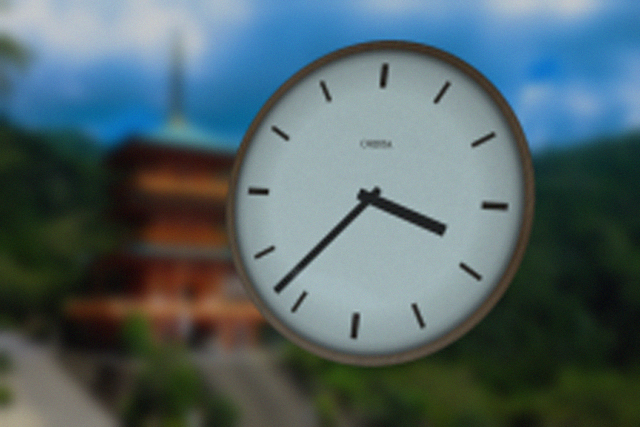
3:37
